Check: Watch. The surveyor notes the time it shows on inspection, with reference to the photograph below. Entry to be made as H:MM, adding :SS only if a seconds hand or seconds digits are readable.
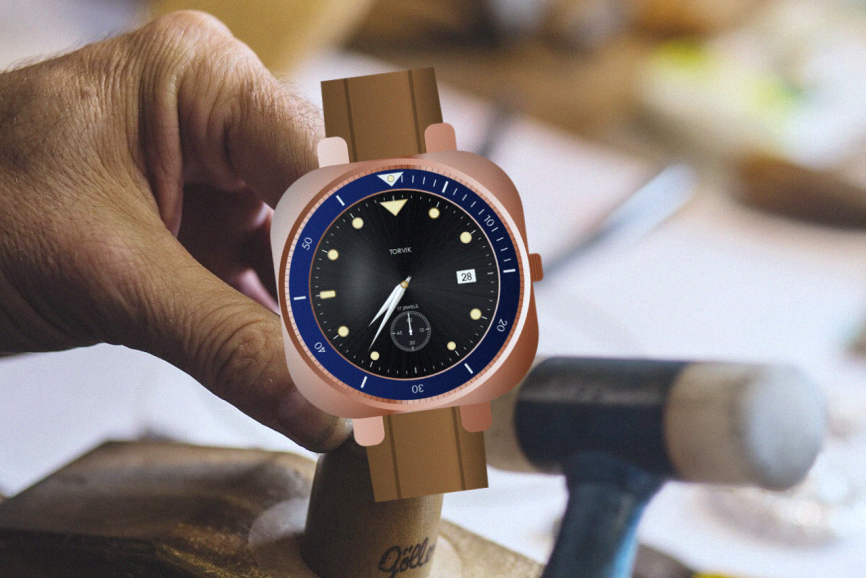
7:36
